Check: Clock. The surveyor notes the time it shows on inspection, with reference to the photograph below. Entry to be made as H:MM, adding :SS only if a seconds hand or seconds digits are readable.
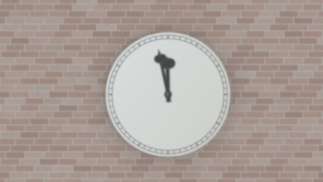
11:58
